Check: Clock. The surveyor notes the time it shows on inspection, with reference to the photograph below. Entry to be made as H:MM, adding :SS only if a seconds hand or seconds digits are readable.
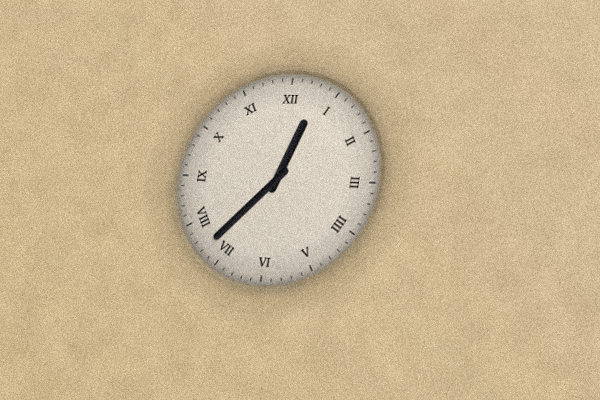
12:37
